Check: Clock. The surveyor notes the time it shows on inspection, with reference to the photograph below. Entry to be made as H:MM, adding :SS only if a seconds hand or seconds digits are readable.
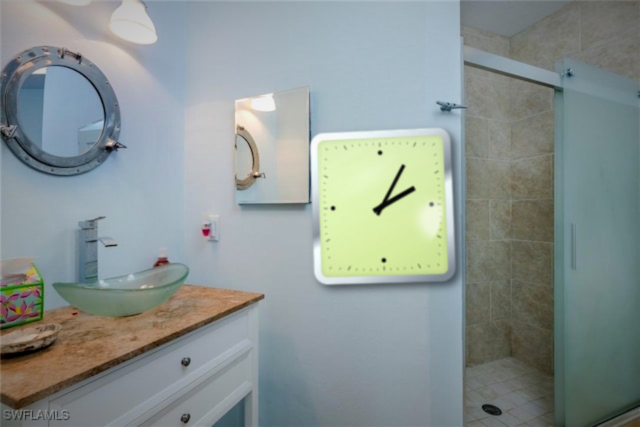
2:05
